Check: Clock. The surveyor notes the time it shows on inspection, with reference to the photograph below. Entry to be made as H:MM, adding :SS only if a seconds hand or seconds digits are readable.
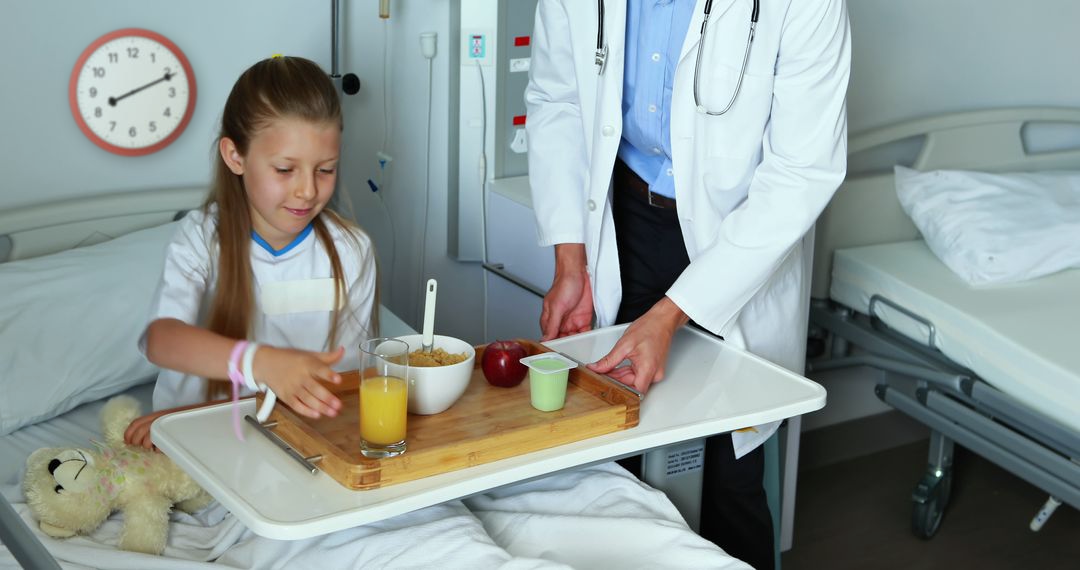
8:11
